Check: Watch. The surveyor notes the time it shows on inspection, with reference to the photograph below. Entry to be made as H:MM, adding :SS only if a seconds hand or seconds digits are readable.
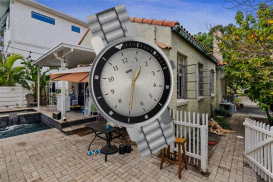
1:35
